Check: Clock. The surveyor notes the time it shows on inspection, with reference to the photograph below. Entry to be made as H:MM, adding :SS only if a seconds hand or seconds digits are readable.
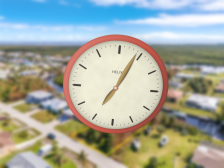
7:04
